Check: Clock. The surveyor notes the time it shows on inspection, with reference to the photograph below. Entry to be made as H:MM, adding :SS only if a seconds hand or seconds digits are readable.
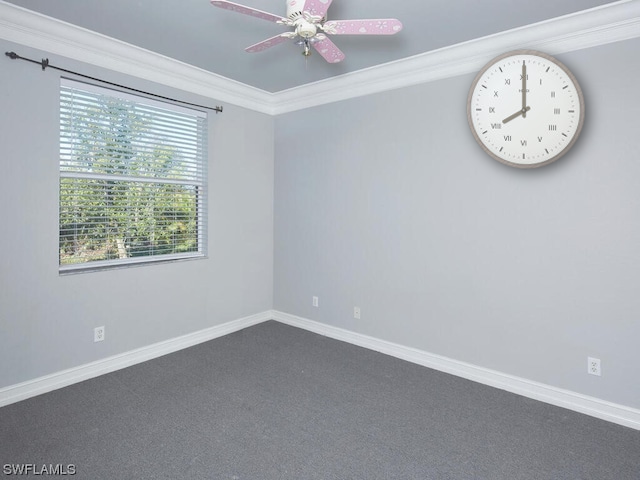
8:00
